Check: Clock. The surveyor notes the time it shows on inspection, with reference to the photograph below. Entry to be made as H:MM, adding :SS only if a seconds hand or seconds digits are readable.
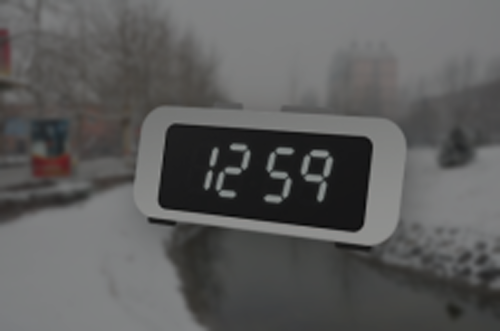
12:59
